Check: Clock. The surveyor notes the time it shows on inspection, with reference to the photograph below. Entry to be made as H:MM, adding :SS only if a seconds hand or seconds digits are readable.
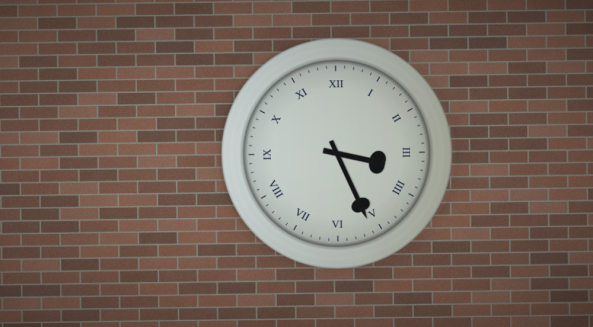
3:26
